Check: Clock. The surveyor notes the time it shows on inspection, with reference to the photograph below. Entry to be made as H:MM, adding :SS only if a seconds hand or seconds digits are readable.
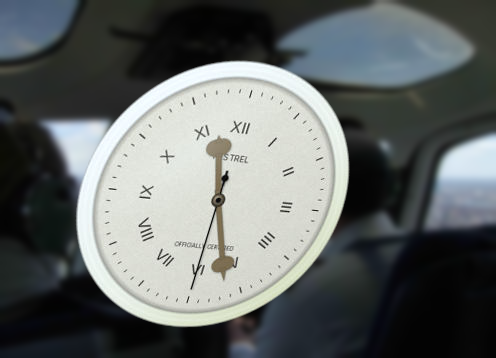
11:26:30
